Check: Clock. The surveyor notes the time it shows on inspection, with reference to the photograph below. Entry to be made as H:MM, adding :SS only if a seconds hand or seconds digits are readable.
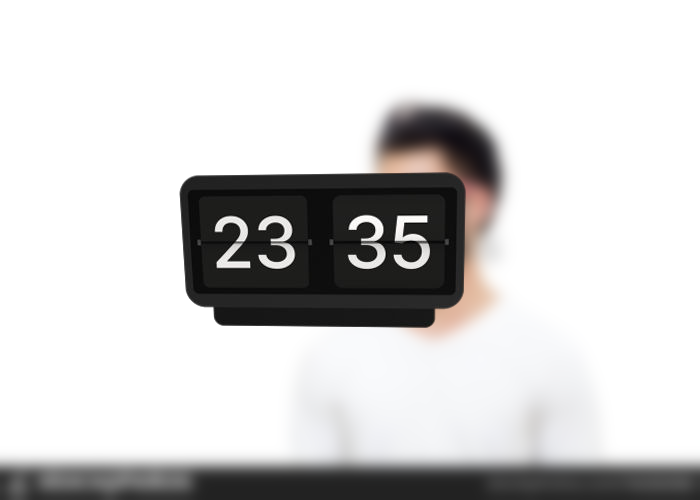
23:35
